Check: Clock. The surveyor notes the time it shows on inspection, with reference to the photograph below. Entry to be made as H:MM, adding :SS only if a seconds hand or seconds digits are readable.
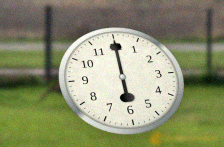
6:00
